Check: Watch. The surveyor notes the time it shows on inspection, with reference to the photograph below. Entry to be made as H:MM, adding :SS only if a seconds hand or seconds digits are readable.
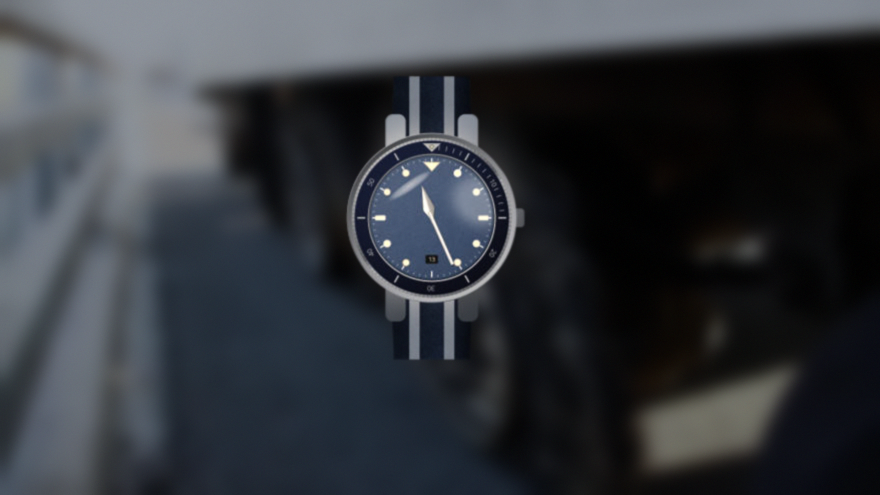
11:26
